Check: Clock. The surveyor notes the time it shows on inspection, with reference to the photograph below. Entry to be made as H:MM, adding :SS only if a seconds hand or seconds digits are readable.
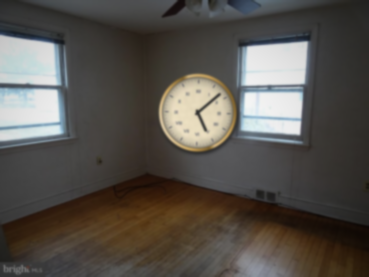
5:08
